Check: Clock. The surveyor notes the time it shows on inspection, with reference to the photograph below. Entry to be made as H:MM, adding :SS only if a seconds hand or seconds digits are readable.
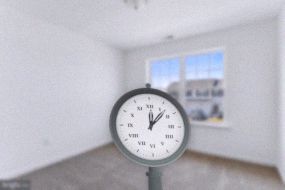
12:07
